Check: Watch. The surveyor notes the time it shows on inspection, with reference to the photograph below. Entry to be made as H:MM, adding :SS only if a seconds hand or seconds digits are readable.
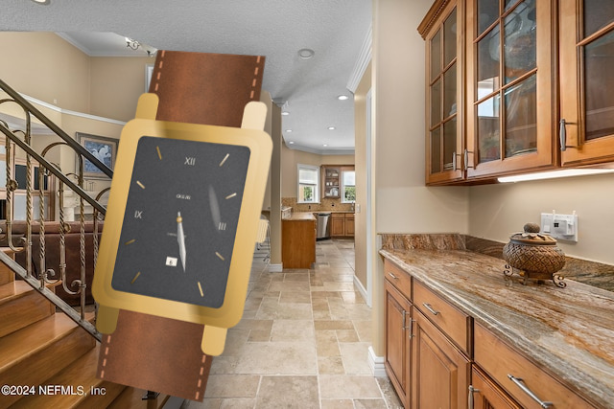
5:27
